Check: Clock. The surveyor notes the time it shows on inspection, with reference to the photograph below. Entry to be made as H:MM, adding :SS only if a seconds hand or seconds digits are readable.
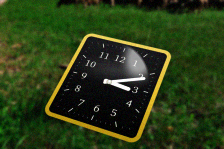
3:11
